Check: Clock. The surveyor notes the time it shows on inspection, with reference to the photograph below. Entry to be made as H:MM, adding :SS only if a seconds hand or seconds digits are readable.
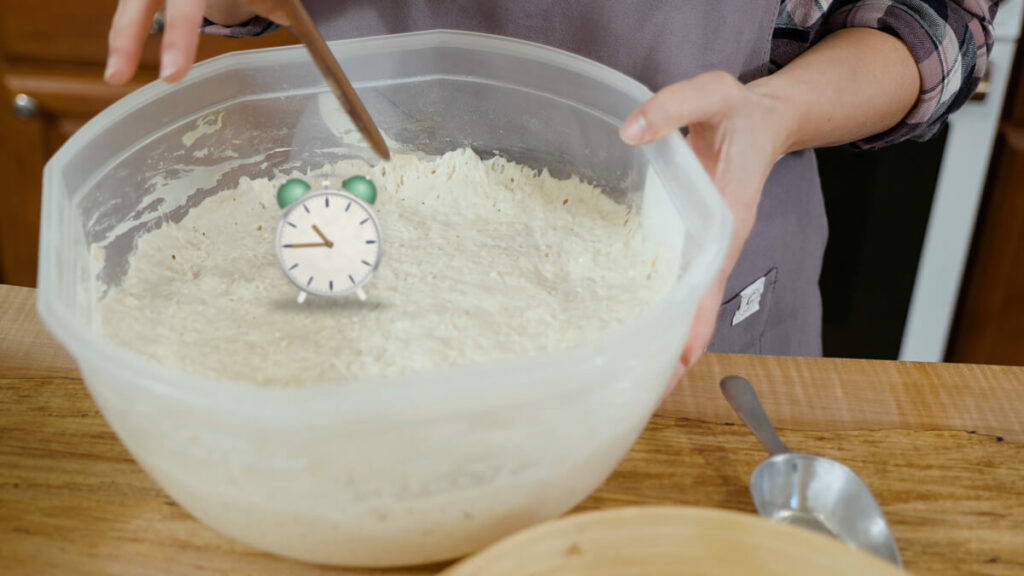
10:45
